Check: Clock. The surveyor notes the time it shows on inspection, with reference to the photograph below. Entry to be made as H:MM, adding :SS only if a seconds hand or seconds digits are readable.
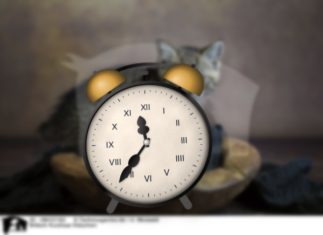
11:36
